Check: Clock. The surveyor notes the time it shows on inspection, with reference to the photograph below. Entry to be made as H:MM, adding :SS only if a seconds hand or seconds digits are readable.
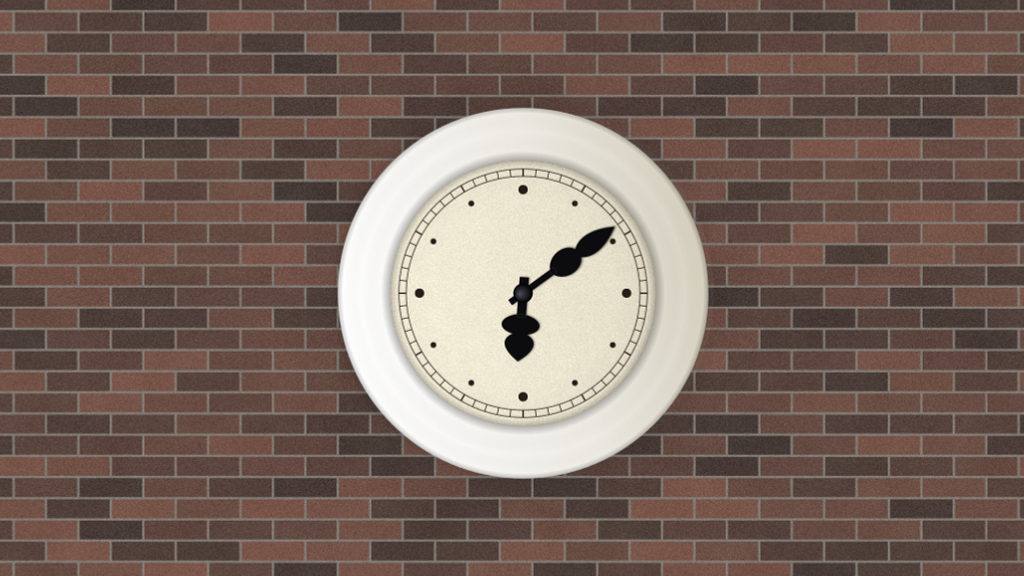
6:09
